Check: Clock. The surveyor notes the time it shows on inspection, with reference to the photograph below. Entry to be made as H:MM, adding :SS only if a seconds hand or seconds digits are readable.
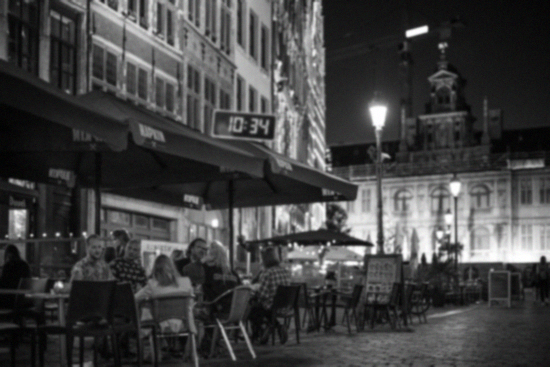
10:34
